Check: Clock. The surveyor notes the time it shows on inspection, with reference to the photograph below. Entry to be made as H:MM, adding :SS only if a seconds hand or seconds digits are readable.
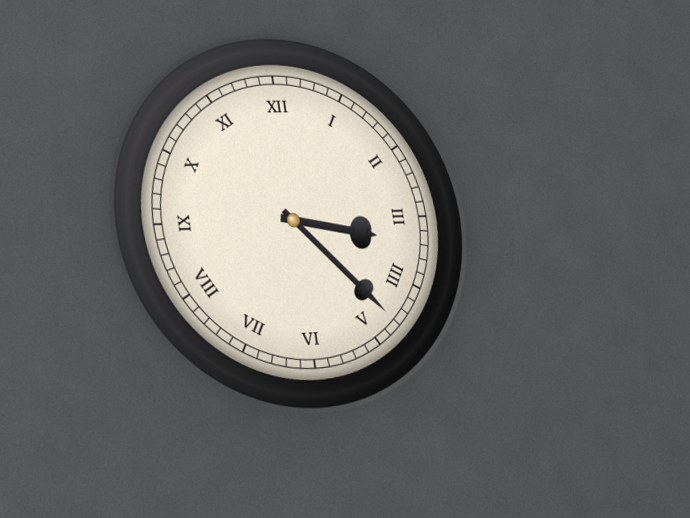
3:23
